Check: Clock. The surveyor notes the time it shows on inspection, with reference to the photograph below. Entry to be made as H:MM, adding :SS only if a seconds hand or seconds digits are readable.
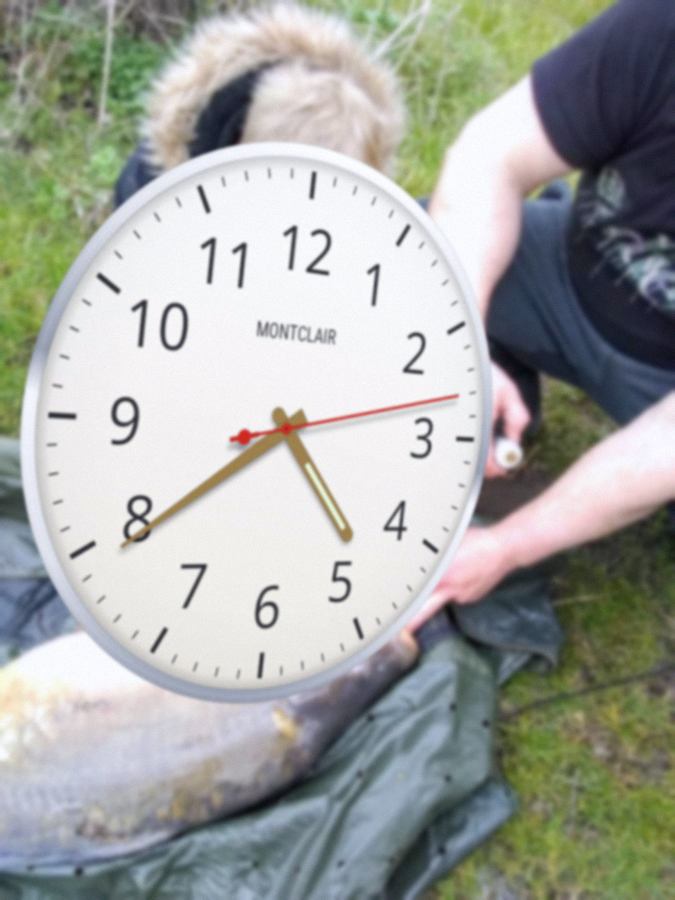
4:39:13
